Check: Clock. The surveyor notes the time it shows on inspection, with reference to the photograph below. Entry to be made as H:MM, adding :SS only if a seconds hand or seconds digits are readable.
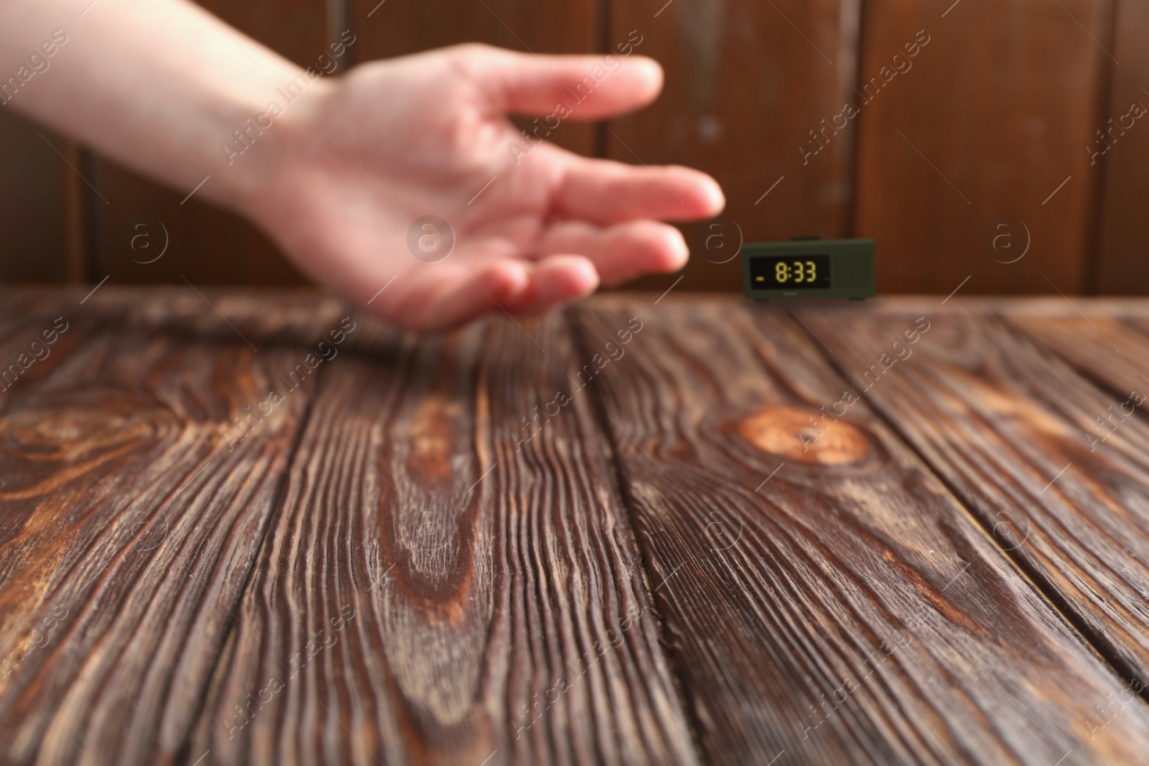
8:33
